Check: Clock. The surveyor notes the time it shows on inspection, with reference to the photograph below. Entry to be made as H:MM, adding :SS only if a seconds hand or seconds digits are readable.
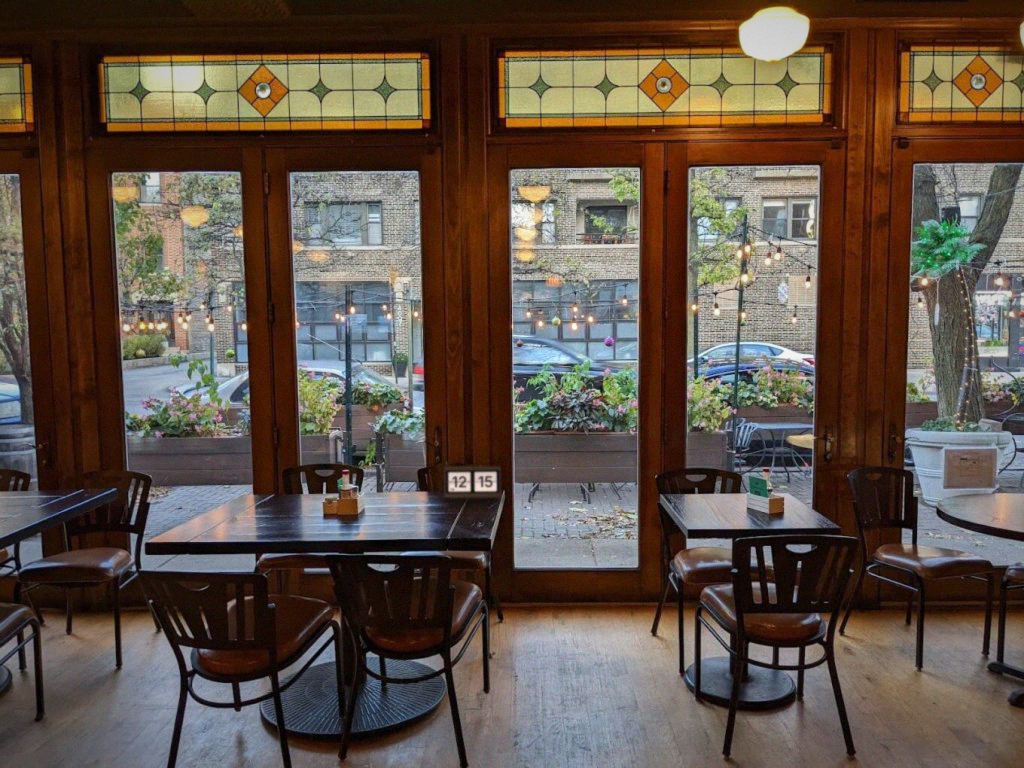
12:15
